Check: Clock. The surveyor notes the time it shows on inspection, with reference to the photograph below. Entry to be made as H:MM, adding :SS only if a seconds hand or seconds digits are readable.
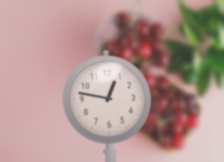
12:47
